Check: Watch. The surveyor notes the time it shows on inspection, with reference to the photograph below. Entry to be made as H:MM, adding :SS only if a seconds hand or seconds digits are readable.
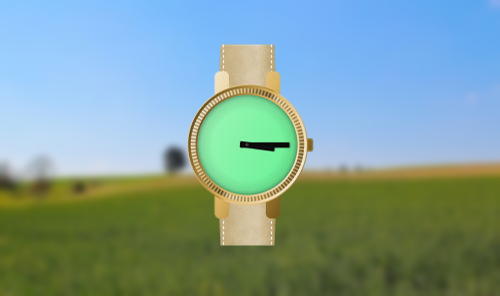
3:15
